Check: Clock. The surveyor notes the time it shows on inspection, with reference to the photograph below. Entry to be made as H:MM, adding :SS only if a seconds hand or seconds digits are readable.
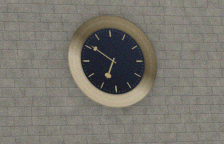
6:51
